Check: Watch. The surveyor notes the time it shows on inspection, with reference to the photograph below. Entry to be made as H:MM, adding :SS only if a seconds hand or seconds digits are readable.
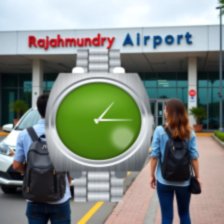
1:15
